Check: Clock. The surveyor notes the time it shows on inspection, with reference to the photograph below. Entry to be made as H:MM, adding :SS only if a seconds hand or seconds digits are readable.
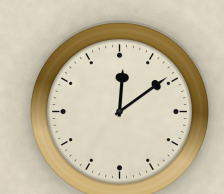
12:09
